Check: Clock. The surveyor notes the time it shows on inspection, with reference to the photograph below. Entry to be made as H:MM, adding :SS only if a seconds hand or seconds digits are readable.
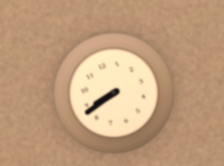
8:43
